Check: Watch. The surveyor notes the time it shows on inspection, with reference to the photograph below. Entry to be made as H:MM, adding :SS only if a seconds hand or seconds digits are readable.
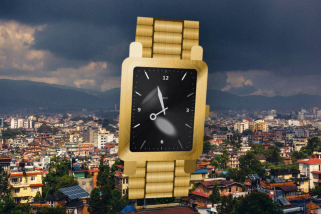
7:57
